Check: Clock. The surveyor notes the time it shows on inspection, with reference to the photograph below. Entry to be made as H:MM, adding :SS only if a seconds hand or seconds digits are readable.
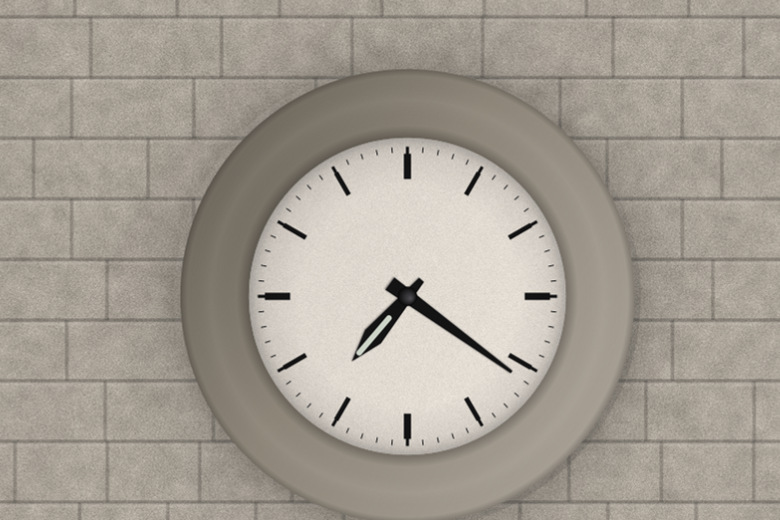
7:21
